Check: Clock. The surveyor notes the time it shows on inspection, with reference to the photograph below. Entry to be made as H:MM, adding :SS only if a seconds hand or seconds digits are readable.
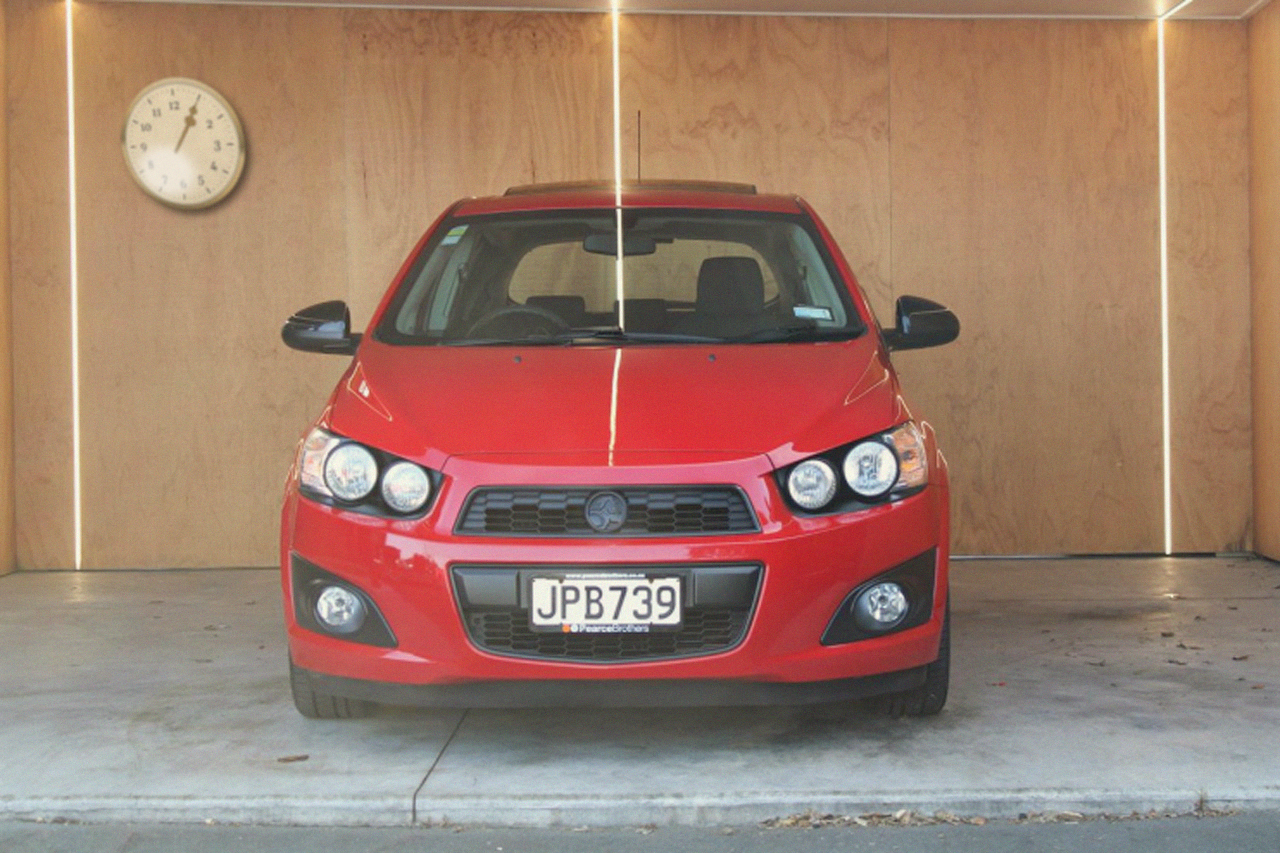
1:05
